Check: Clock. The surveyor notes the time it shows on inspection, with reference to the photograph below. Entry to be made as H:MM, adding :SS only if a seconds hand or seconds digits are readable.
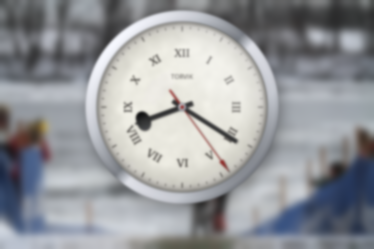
8:20:24
